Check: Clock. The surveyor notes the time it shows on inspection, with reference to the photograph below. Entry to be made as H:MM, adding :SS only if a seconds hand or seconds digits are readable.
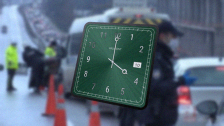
4:00
